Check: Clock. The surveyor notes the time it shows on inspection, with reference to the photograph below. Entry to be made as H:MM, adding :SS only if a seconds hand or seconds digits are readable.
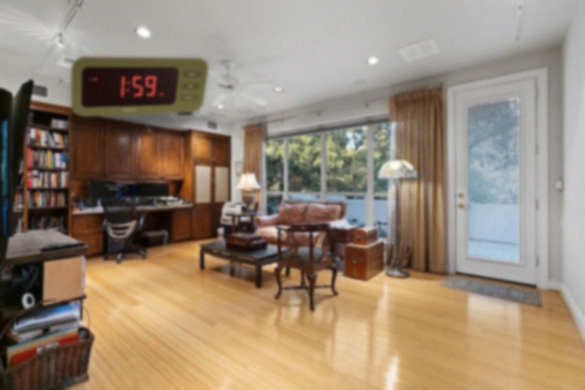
1:59
